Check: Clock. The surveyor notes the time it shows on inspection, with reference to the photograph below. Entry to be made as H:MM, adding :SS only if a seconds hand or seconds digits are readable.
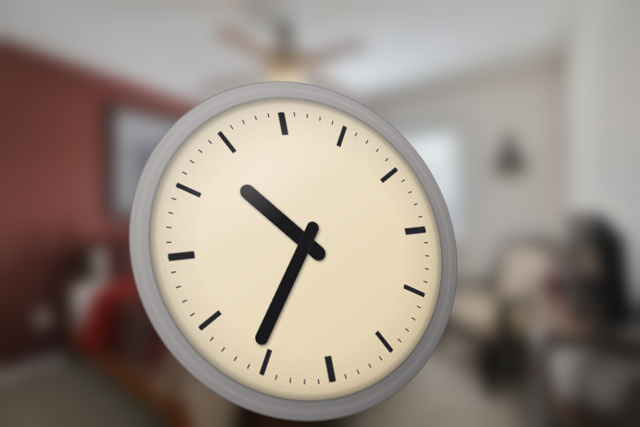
10:36
